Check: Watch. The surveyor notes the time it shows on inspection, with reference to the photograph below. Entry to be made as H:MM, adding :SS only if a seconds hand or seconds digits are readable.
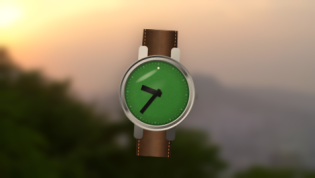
9:36
